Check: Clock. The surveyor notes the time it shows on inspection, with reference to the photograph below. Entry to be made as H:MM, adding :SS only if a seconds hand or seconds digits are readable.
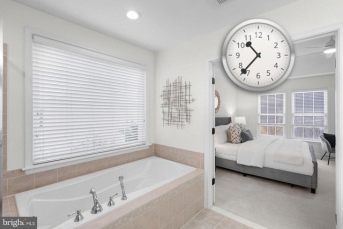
10:37
